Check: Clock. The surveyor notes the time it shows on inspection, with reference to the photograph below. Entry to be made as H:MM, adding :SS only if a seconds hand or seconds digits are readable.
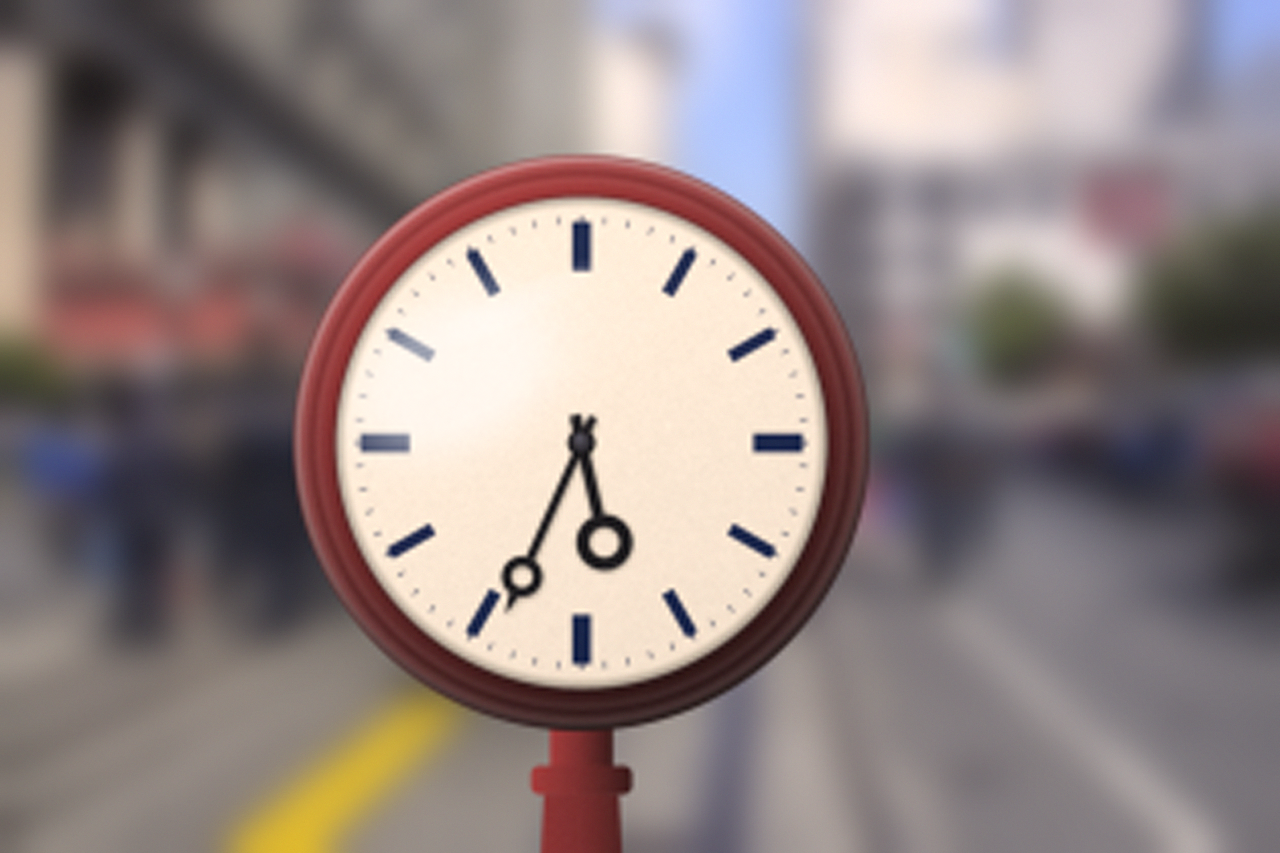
5:34
